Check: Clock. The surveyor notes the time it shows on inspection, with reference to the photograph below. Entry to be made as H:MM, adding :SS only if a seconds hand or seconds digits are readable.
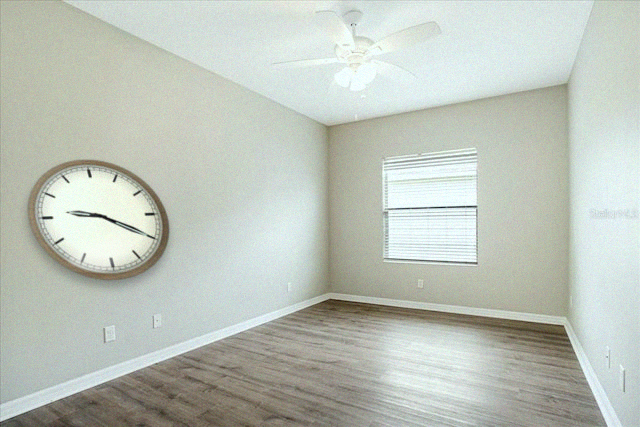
9:20
